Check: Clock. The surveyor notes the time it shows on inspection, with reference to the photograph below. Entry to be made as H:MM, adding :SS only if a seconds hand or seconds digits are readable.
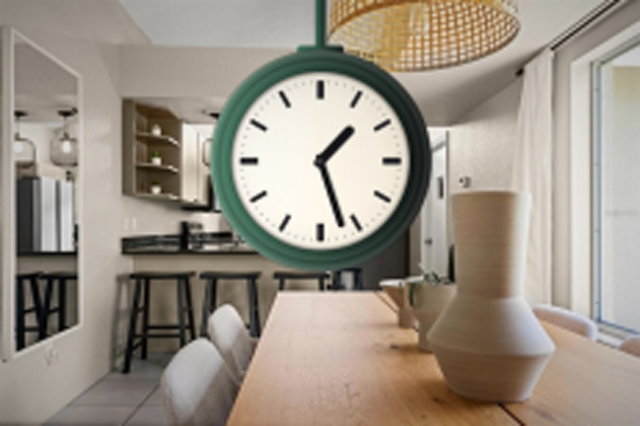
1:27
